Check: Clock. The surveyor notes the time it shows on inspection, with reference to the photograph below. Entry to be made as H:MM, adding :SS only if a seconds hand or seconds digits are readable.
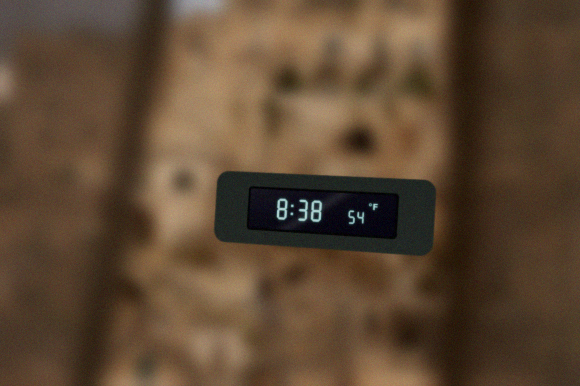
8:38
